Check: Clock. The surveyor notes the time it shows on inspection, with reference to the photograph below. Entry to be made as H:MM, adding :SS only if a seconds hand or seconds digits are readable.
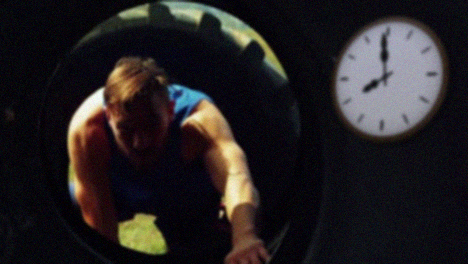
7:59
